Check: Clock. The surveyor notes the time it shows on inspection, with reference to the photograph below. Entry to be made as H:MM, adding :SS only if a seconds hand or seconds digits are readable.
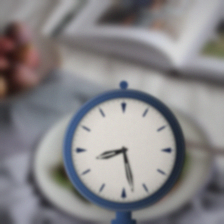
8:28
